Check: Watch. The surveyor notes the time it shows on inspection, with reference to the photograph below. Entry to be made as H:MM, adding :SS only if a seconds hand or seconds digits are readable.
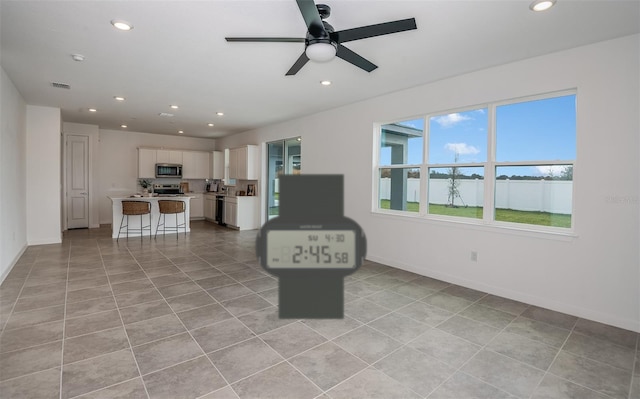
2:45:58
